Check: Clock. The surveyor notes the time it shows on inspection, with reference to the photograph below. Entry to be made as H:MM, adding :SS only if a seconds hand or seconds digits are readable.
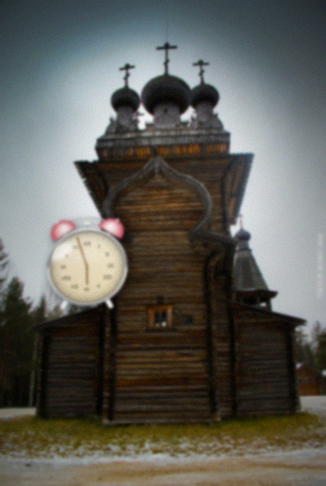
5:57
